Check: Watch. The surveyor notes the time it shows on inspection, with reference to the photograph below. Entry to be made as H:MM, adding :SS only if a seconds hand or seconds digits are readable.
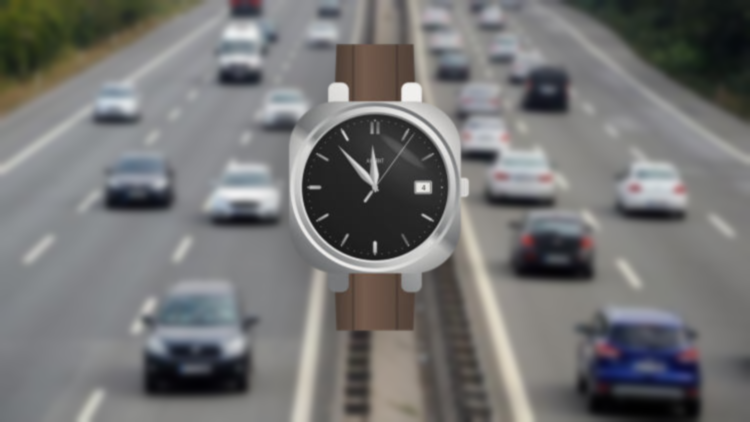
11:53:06
